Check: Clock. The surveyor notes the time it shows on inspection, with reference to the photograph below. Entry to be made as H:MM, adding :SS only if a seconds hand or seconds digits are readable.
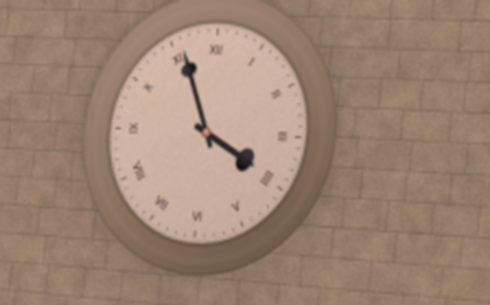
3:56
